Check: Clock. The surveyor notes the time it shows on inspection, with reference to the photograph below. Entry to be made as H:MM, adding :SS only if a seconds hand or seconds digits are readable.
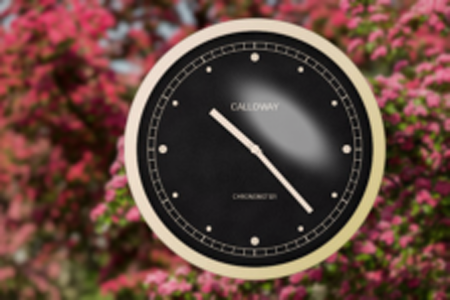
10:23
